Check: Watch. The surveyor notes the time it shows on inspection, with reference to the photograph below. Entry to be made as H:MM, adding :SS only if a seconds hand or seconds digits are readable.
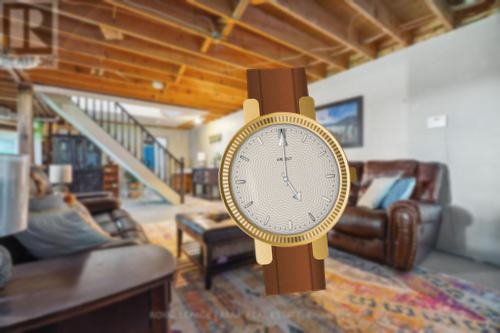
5:00
